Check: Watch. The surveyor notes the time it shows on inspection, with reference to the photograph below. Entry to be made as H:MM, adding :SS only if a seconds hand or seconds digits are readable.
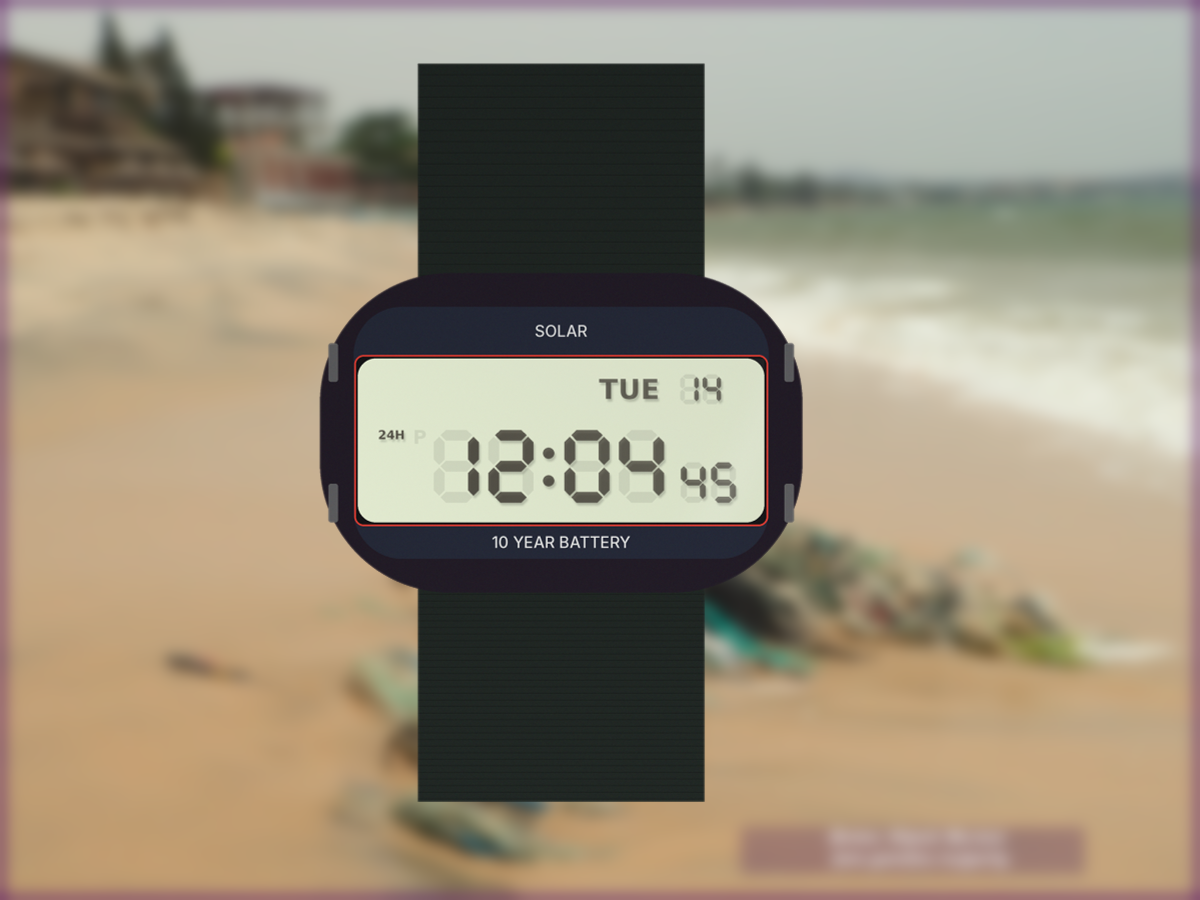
12:04:45
